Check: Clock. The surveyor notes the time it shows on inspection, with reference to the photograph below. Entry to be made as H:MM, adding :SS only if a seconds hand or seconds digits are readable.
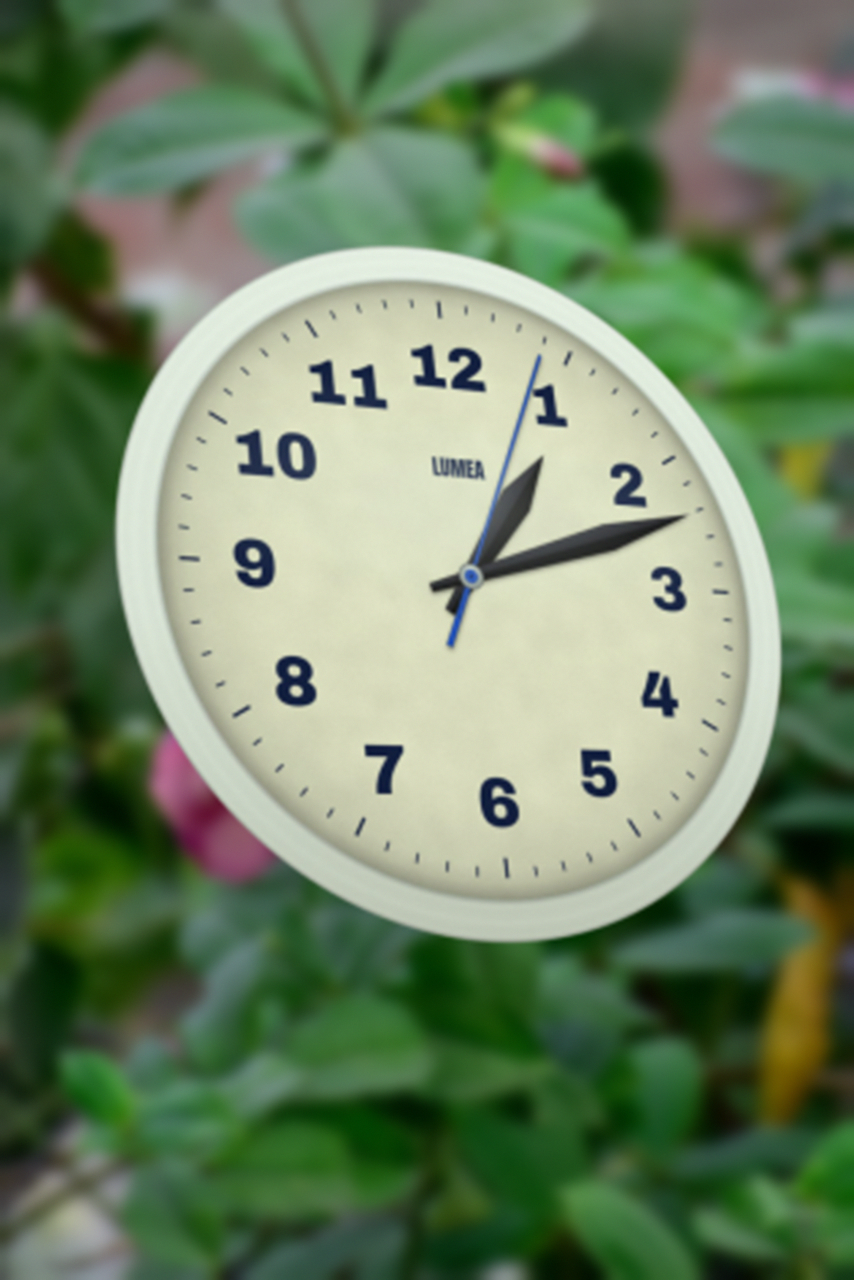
1:12:04
